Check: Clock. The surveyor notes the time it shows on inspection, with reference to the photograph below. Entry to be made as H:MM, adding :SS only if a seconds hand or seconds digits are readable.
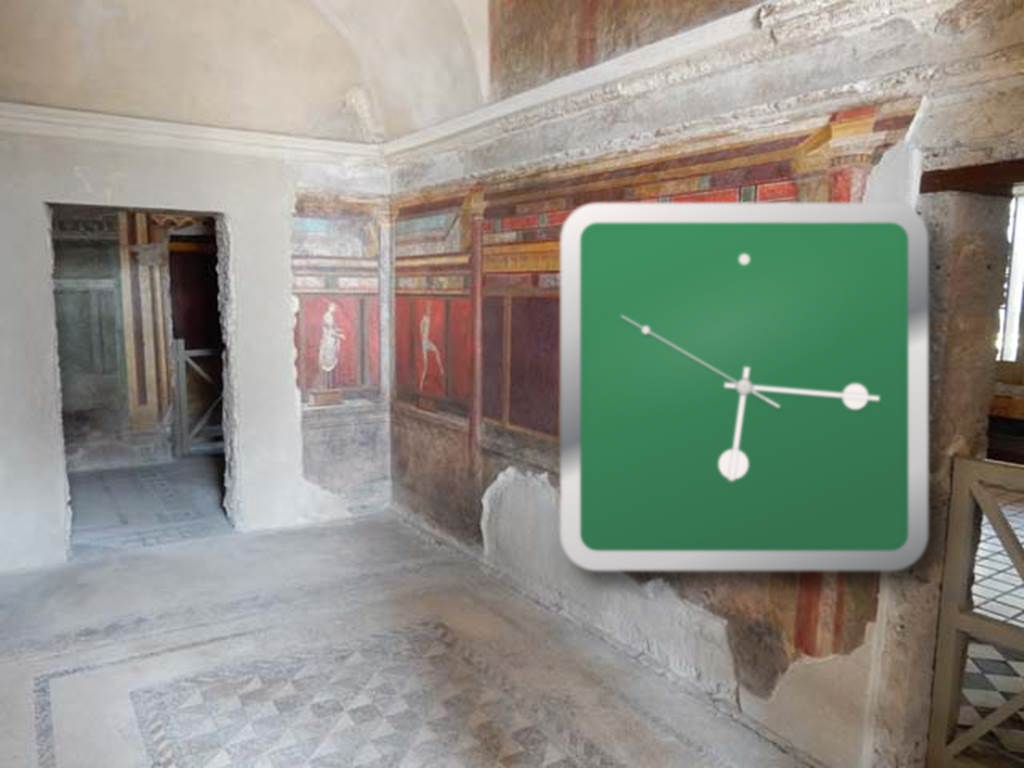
6:15:50
